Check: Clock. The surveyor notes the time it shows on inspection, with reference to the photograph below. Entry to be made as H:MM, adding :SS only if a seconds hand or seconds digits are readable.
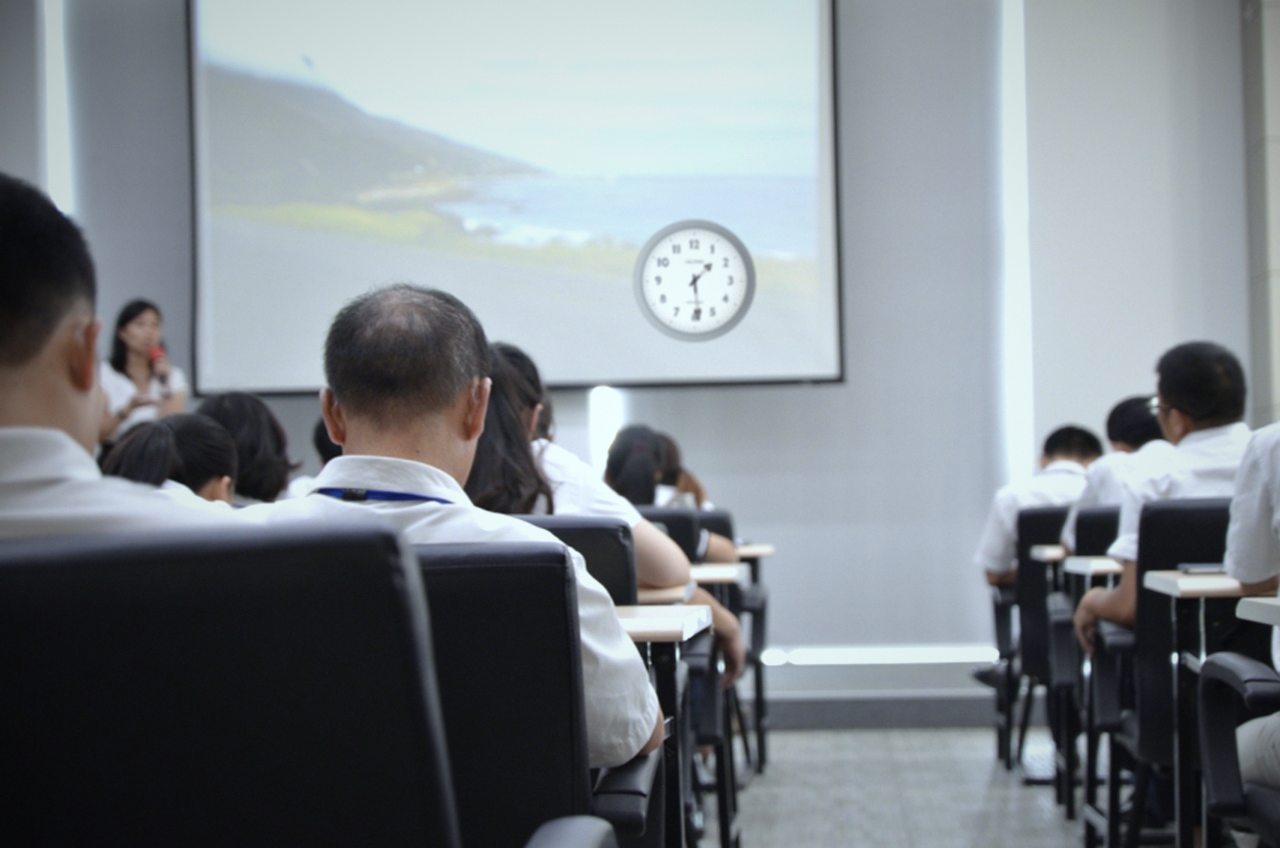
1:29
